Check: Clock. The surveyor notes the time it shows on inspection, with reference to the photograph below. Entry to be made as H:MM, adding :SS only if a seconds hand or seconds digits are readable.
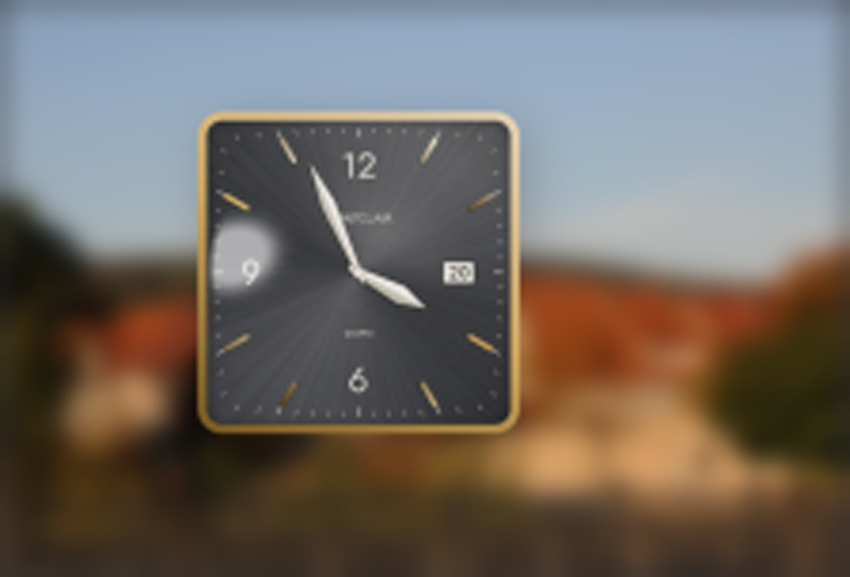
3:56
